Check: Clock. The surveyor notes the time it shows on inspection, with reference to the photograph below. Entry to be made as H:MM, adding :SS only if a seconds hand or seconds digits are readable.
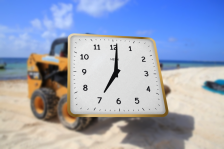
7:01
